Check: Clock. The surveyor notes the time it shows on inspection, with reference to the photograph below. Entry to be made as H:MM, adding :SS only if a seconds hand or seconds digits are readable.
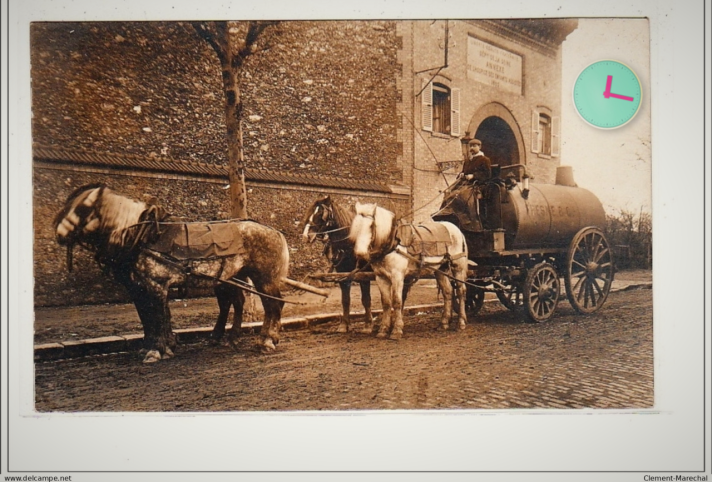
12:17
